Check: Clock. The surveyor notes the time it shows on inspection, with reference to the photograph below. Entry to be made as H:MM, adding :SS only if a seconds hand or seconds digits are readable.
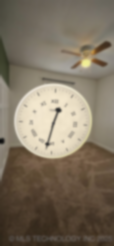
12:32
